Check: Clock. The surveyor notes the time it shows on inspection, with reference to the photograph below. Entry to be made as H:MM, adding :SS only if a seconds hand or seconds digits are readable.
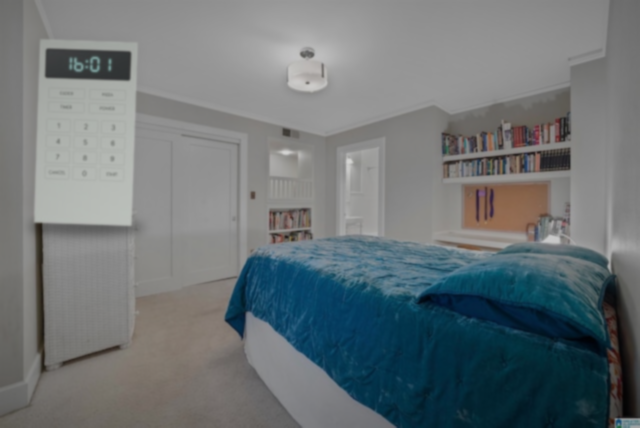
16:01
